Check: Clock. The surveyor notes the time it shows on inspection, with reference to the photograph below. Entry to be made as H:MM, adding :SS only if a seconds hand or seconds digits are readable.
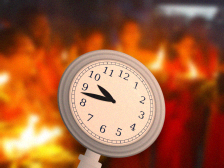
9:43
